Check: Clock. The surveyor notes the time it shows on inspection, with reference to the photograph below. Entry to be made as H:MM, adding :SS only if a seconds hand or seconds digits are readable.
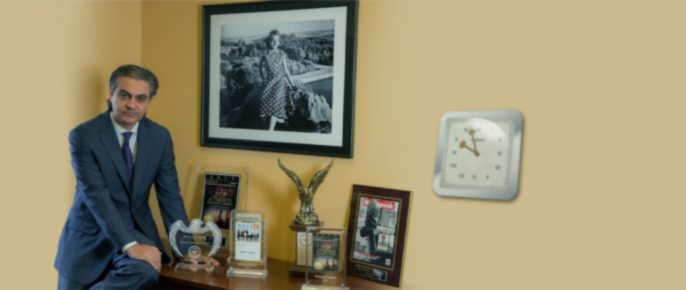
9:57
